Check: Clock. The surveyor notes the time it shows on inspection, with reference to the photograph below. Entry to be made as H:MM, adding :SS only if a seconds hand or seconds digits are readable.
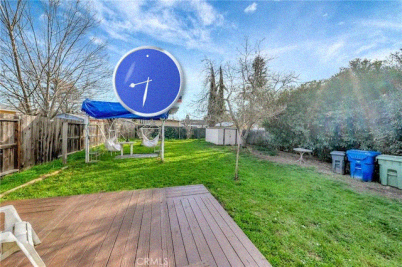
8:32
